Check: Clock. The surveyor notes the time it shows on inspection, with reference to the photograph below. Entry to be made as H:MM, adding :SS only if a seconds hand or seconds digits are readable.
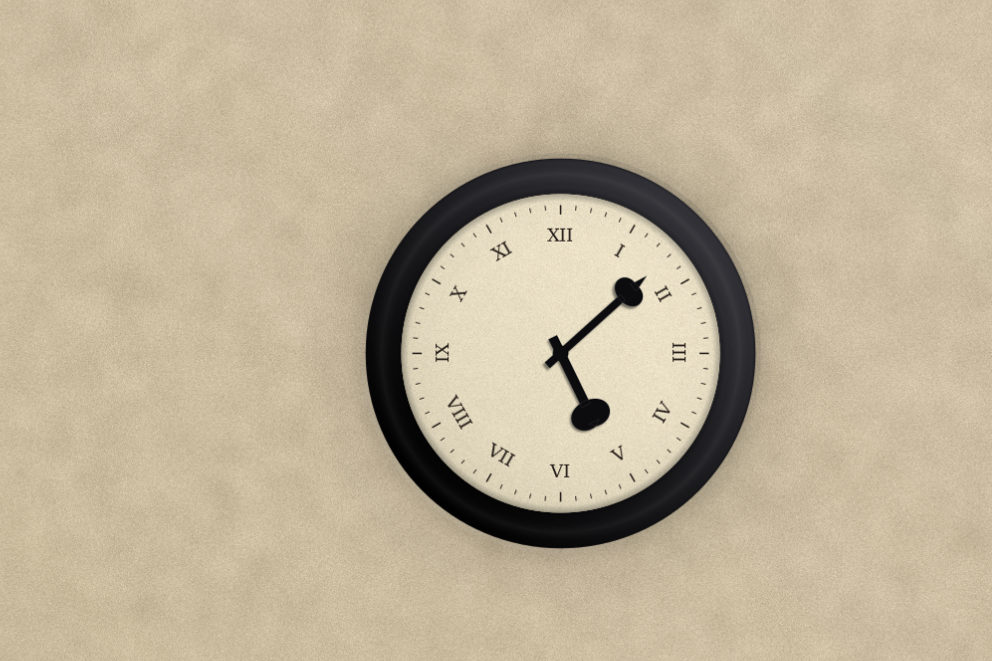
5:08
